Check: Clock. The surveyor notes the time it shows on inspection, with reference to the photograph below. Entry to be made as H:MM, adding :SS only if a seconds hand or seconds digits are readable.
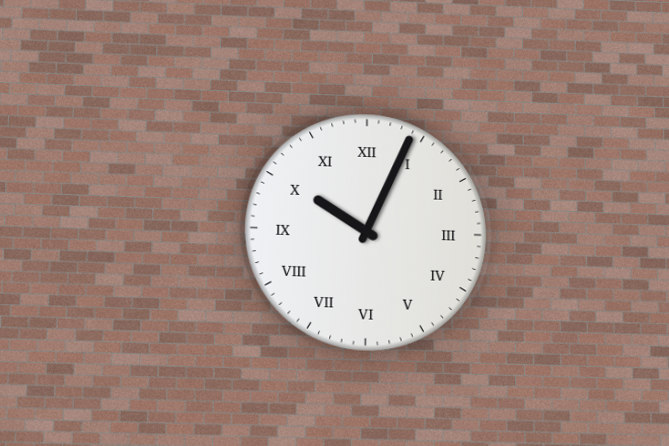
10:04
